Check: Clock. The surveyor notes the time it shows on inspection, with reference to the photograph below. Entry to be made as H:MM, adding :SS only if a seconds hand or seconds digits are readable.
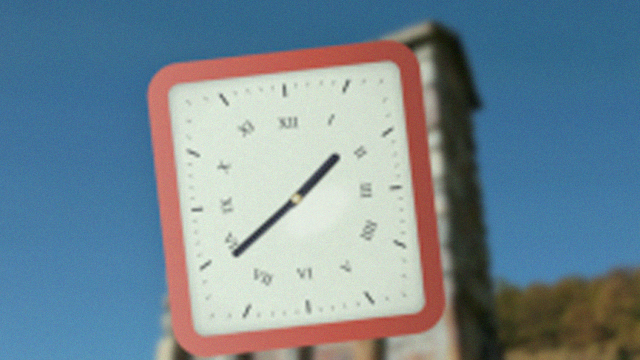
1:39
